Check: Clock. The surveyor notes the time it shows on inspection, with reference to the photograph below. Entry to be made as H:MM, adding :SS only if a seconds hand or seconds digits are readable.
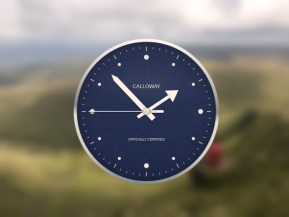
1:52:45
